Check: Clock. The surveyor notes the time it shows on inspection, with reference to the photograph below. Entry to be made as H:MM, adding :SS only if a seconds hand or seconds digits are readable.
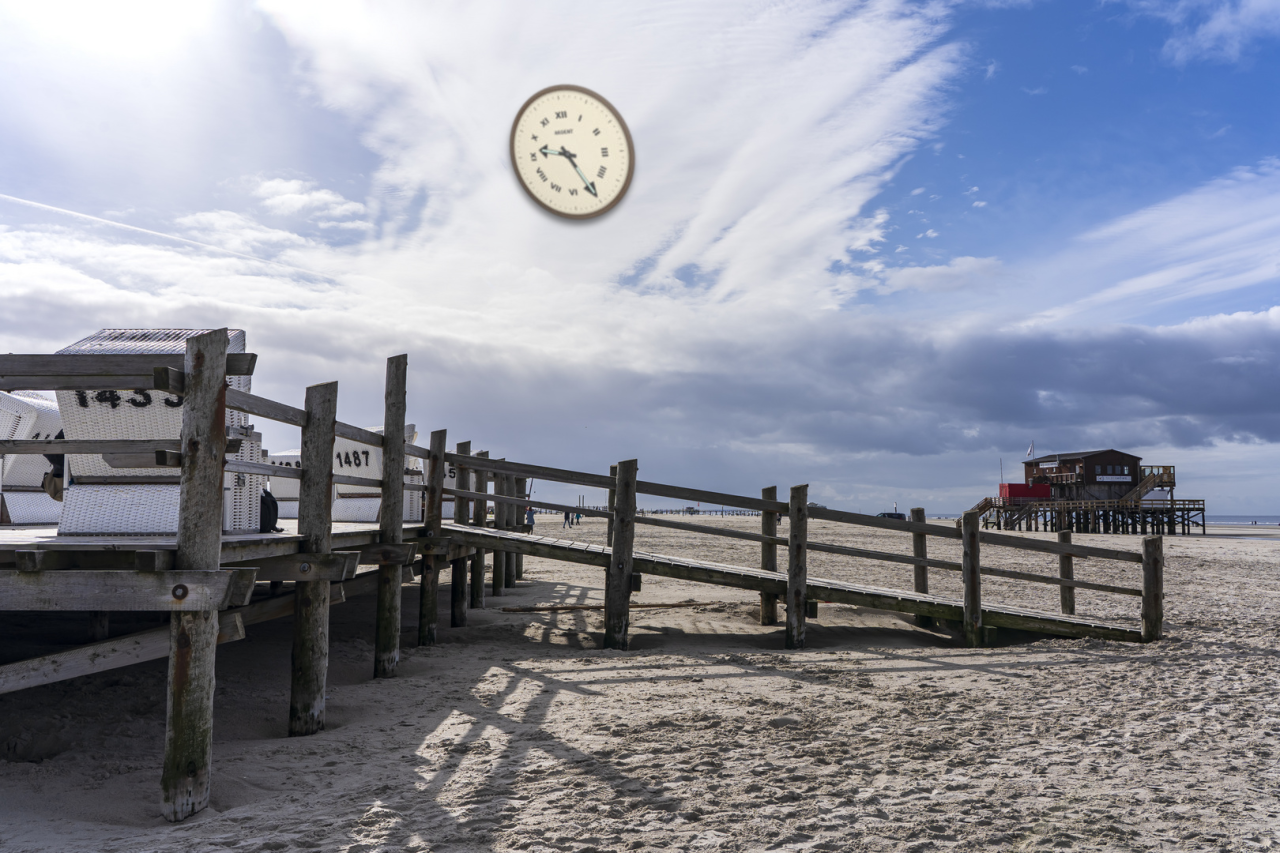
9:25
